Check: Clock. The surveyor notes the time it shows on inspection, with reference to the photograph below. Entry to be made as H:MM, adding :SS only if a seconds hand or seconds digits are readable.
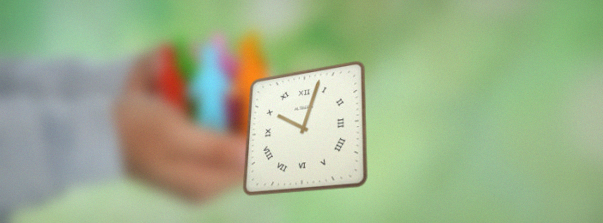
10:03
